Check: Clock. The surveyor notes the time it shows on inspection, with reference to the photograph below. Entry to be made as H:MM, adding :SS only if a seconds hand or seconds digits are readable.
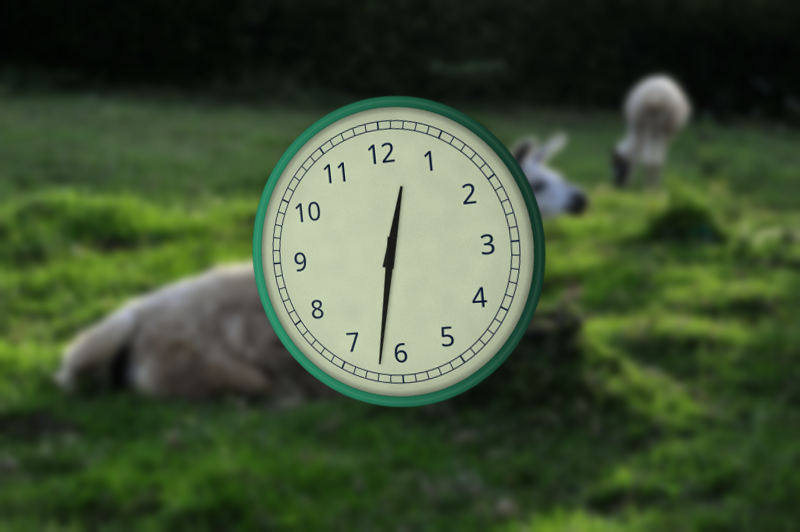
12:32
